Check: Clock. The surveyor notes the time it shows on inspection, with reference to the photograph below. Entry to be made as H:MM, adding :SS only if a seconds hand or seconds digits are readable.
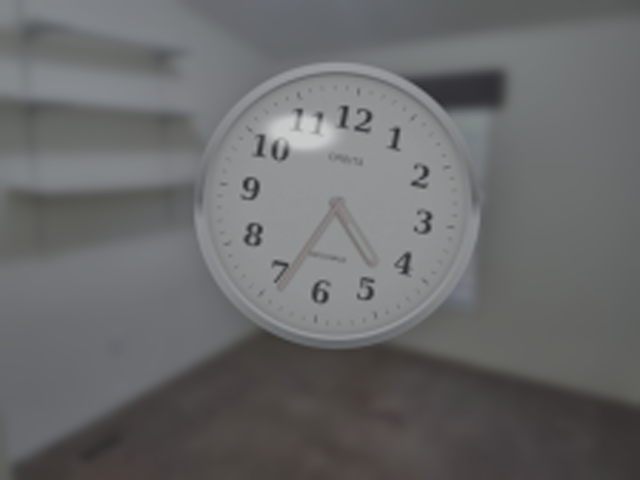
4:34
